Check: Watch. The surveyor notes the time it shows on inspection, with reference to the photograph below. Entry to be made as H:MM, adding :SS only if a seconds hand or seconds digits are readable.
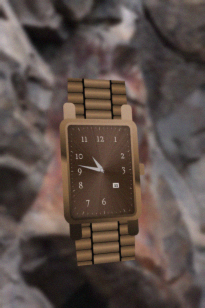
10:47
